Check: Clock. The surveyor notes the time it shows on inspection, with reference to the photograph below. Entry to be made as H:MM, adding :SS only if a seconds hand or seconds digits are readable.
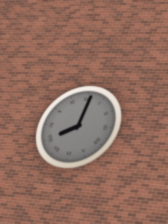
8:01
